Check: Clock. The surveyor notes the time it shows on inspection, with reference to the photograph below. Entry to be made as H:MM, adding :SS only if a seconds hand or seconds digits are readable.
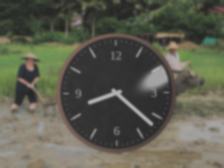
8:22
